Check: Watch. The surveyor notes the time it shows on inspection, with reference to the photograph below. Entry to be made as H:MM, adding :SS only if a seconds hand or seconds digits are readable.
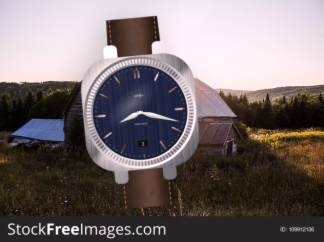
8:18
